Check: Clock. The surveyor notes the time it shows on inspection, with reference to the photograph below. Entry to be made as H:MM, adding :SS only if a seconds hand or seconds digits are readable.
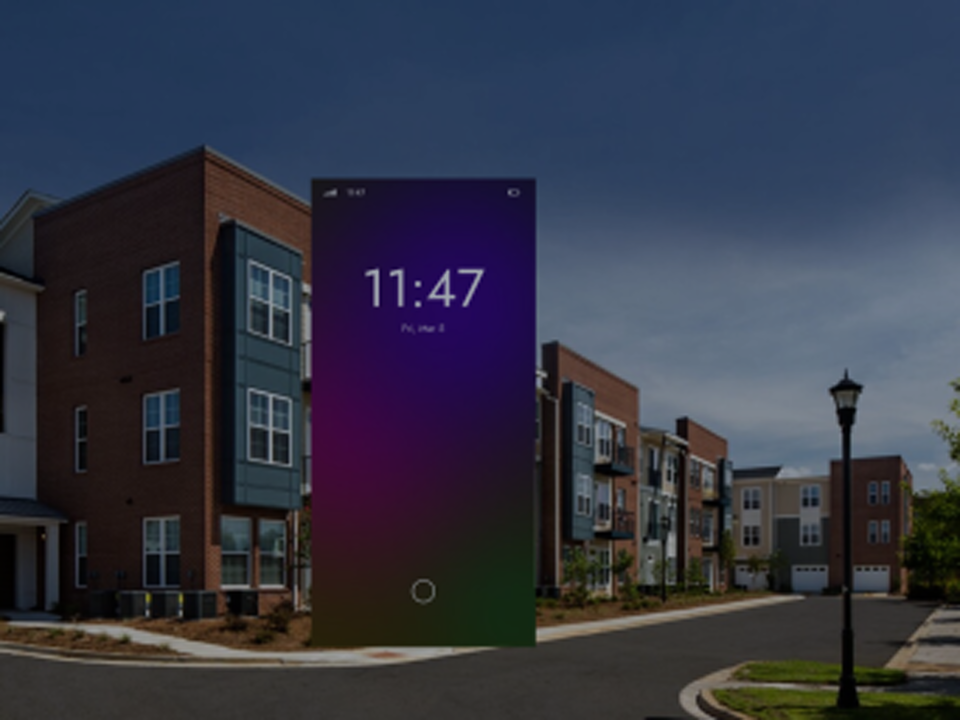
11:47
